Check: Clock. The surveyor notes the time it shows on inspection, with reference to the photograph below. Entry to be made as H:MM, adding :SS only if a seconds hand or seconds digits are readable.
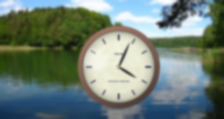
4:04
